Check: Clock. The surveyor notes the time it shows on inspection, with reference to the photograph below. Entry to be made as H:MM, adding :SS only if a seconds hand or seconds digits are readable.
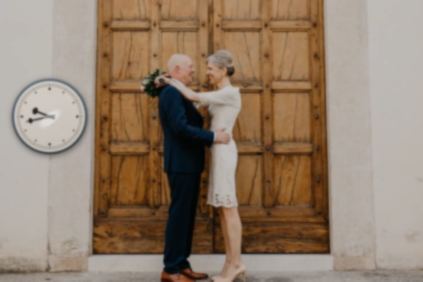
9:43
